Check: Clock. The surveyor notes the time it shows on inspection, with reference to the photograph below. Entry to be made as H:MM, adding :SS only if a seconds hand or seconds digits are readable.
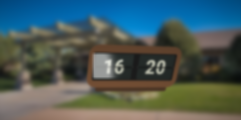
16:20
